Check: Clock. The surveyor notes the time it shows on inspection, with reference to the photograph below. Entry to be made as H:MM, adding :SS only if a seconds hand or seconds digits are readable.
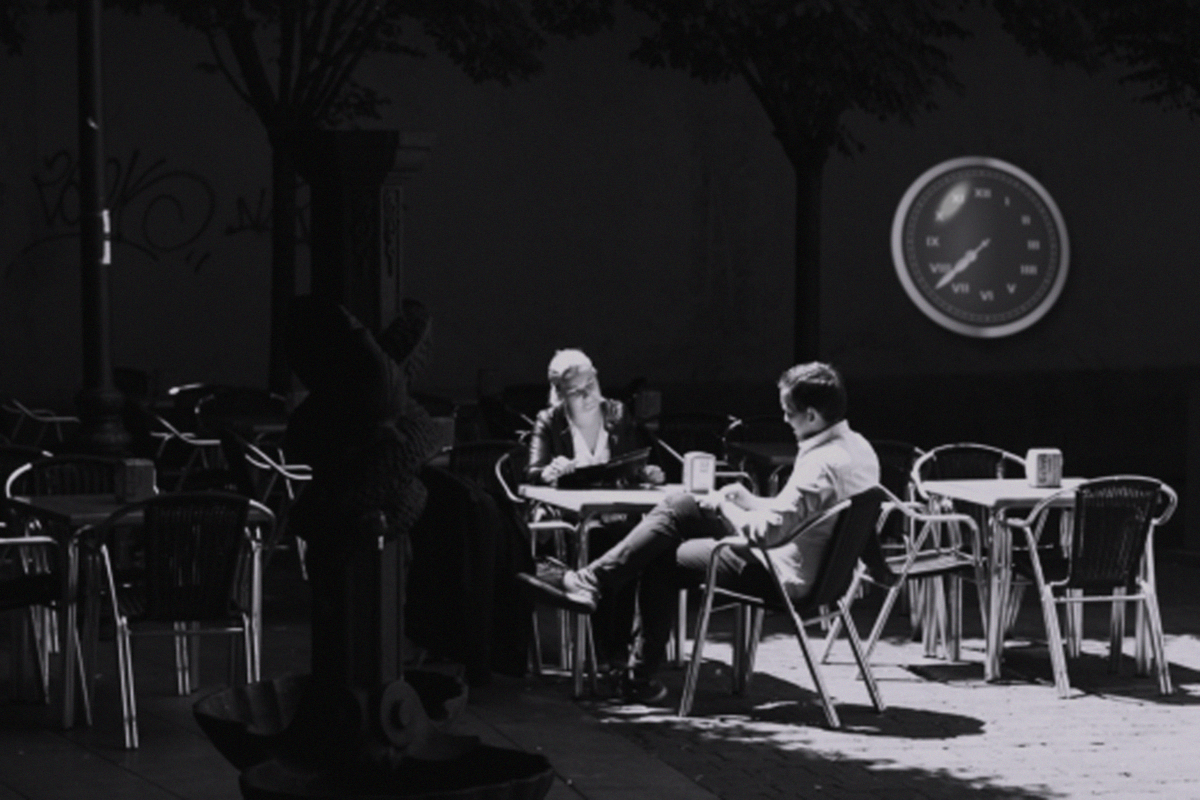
7:38
